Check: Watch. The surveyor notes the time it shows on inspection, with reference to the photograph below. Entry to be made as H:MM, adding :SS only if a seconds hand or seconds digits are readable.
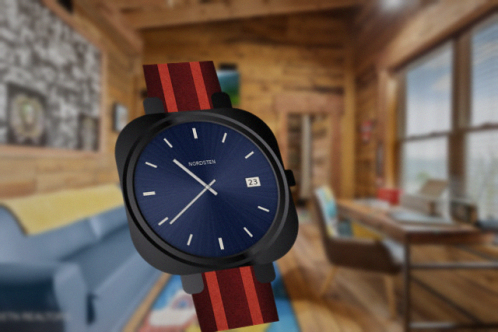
10:39
